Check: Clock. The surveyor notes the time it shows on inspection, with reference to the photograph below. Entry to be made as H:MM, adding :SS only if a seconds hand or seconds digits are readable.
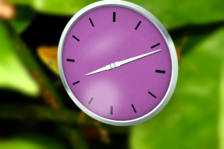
8:11
